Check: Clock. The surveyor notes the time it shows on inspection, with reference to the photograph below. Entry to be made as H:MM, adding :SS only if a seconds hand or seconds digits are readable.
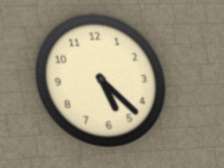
5:23
